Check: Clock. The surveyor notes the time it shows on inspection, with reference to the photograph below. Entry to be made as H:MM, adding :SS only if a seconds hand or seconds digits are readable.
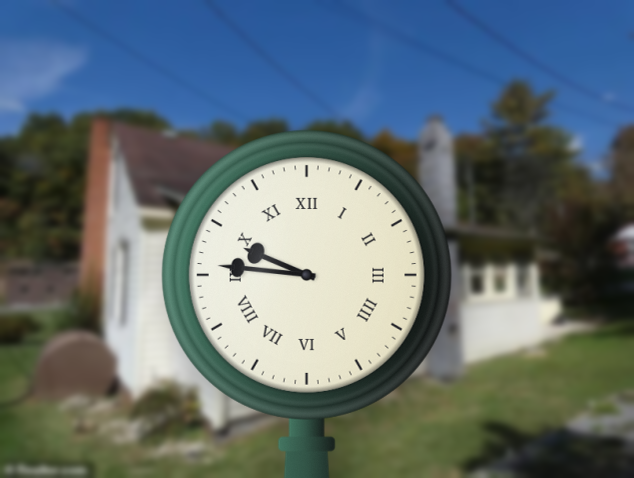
9:46
